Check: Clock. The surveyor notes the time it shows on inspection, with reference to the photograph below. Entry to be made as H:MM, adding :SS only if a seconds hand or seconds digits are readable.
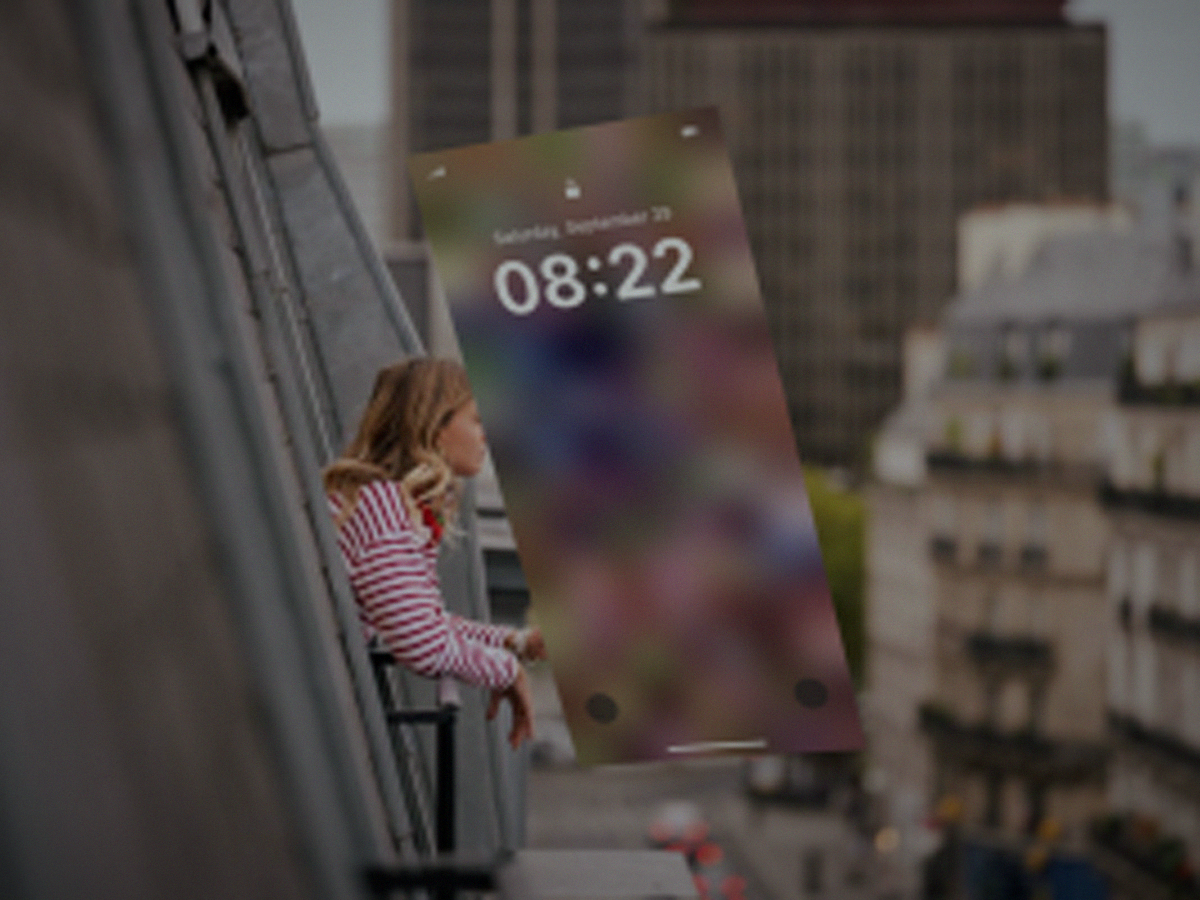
8:22
